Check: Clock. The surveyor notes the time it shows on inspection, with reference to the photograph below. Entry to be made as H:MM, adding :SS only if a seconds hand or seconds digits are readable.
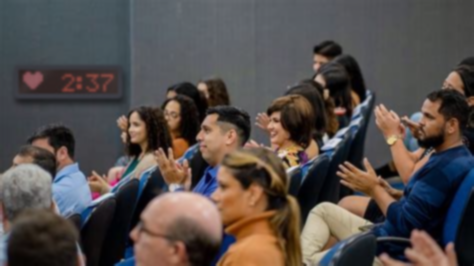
2:37
